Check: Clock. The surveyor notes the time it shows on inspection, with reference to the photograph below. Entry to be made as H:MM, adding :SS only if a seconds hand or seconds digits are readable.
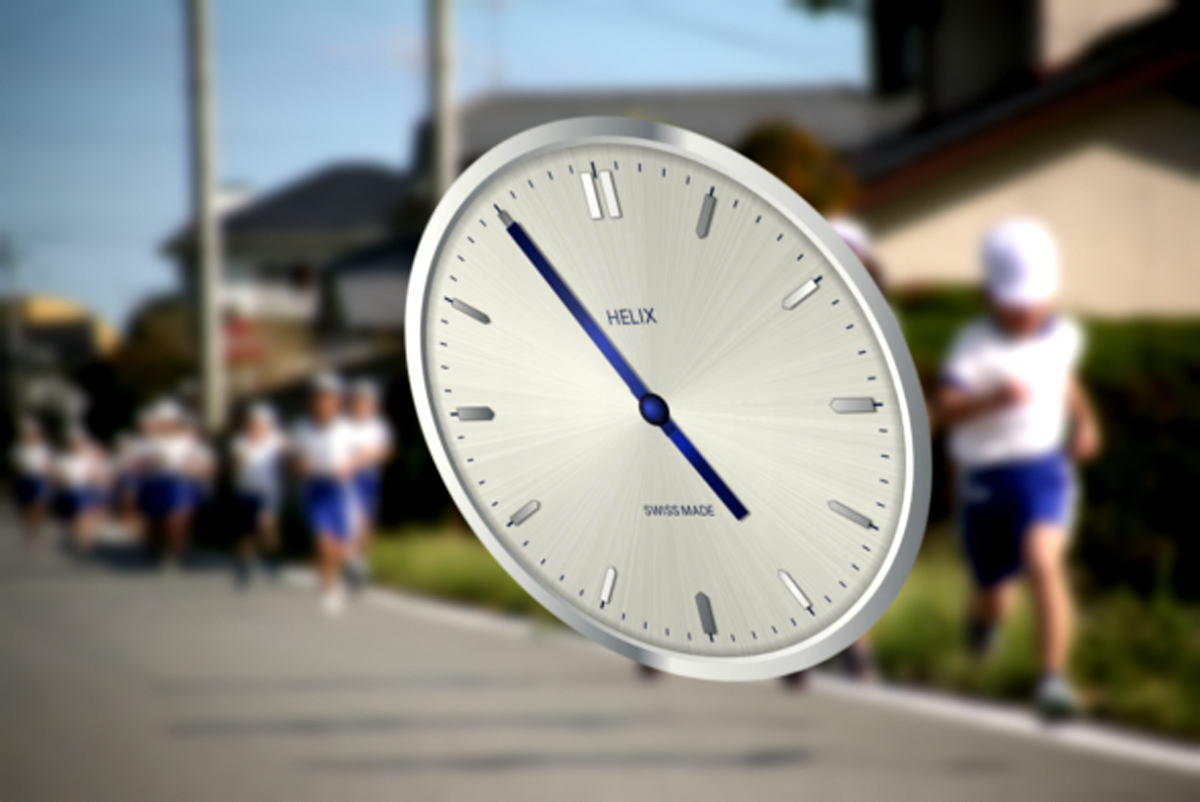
4:55
